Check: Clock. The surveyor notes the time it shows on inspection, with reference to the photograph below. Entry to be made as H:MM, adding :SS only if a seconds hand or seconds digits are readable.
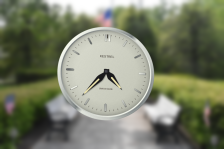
4:37
